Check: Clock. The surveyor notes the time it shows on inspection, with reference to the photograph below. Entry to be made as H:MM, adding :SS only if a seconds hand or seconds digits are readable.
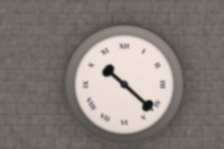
10:22
